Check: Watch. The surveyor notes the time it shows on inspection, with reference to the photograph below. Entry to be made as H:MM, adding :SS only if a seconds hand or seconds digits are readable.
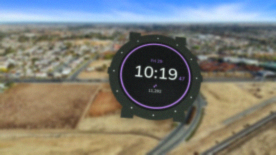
10:19
